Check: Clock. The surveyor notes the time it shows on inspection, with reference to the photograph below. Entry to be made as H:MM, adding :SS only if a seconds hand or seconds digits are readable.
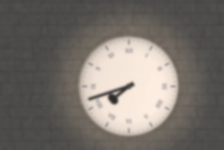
7:42
